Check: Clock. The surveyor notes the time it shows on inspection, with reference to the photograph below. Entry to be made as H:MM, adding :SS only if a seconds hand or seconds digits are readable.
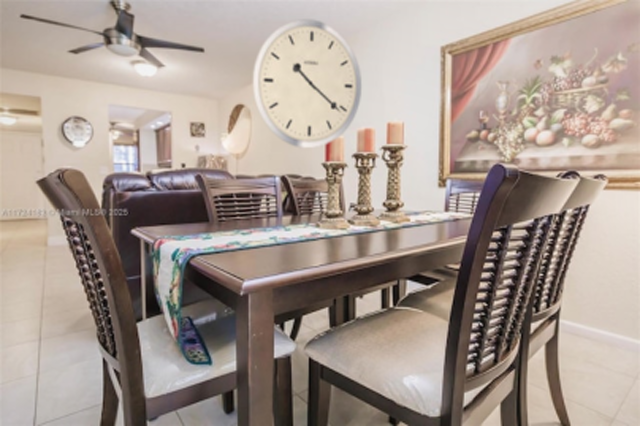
10:21
